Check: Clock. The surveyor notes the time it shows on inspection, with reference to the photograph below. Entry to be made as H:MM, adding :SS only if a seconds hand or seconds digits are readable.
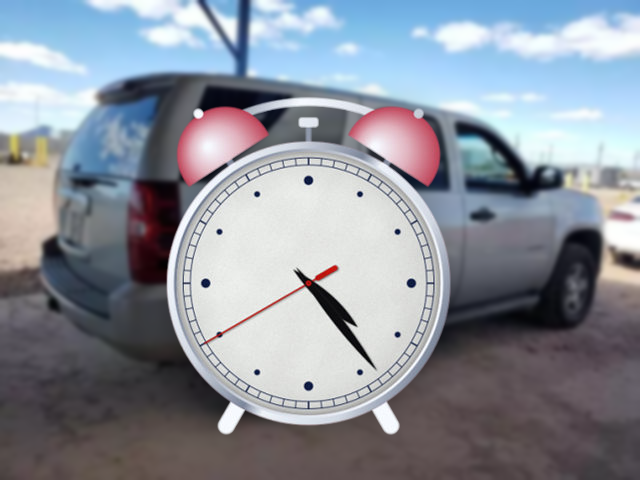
4:23:40
